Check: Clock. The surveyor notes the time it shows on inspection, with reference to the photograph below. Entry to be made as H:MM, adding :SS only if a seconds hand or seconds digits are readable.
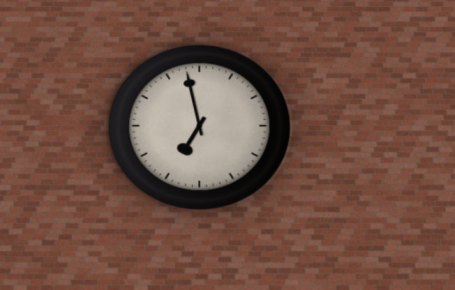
6:58
